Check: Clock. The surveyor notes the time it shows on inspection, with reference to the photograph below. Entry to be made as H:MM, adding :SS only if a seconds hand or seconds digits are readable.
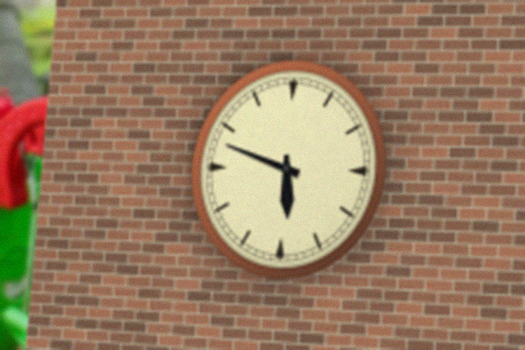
5:48
